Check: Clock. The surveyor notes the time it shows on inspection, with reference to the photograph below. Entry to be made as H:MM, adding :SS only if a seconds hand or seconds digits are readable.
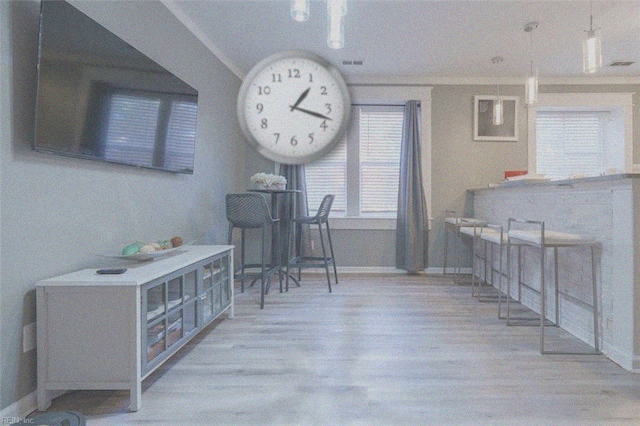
1:18
